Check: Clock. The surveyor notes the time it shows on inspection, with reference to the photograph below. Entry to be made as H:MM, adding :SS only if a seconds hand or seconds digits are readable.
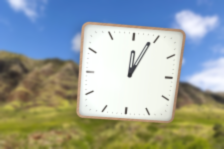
12:04
